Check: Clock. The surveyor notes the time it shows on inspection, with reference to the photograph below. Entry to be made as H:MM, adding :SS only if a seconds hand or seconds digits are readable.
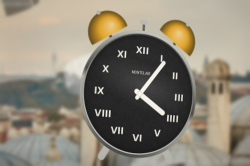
4:06
